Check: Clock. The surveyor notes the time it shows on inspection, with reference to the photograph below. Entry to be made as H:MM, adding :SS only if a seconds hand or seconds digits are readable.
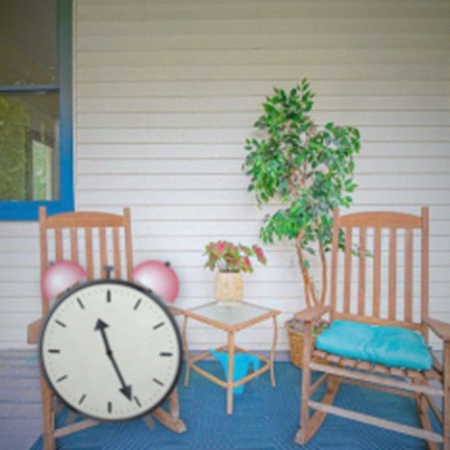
11:26
